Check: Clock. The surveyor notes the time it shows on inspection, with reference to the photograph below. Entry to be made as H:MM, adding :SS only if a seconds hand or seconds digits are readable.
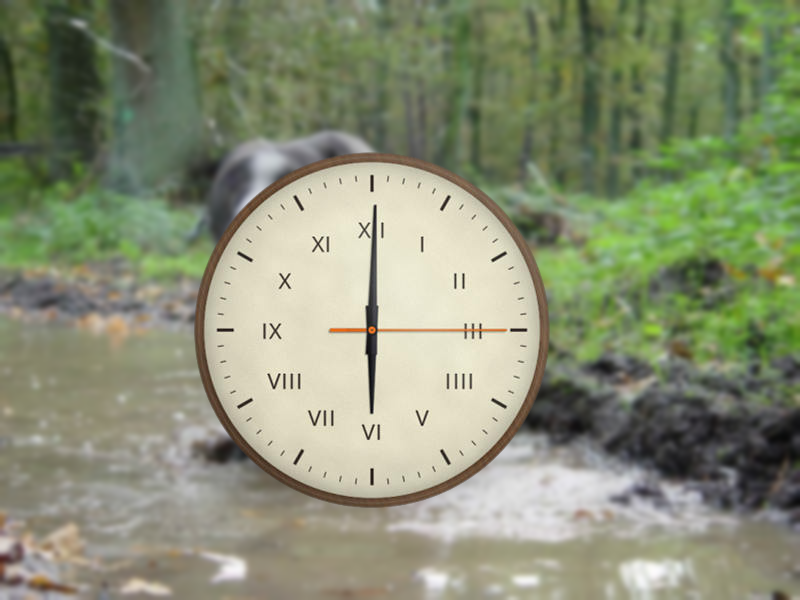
6:00:15
